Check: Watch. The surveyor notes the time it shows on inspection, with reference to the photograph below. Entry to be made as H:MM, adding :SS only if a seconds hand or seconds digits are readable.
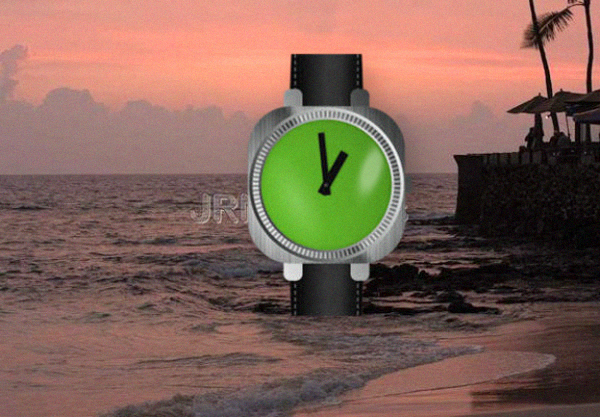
12:59
